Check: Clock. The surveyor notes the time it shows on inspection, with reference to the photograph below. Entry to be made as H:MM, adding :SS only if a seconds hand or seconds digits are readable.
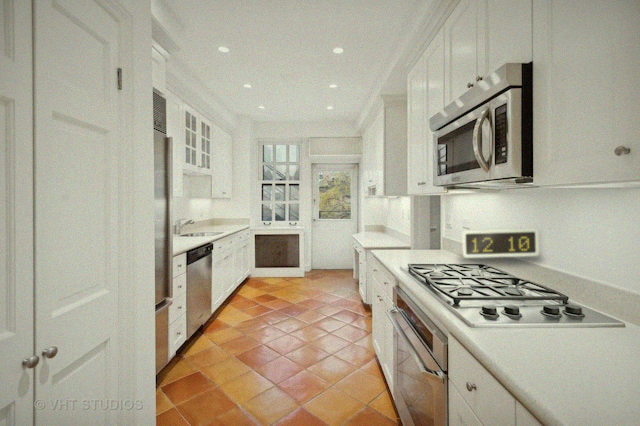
12:10
